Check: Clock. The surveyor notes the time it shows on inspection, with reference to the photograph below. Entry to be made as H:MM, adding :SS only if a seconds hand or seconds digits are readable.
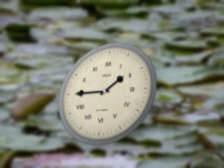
1:45
